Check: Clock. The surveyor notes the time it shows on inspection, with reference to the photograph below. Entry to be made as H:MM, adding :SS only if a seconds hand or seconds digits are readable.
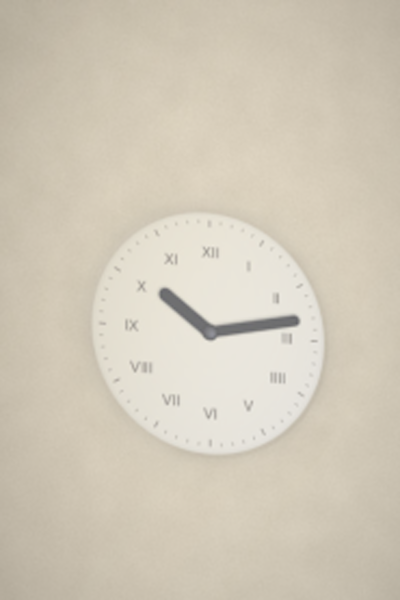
10:13
